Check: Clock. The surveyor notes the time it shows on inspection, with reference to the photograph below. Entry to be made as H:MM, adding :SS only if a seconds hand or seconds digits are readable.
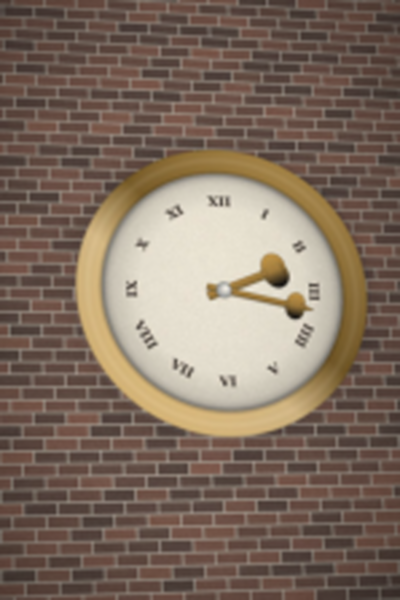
2:17
